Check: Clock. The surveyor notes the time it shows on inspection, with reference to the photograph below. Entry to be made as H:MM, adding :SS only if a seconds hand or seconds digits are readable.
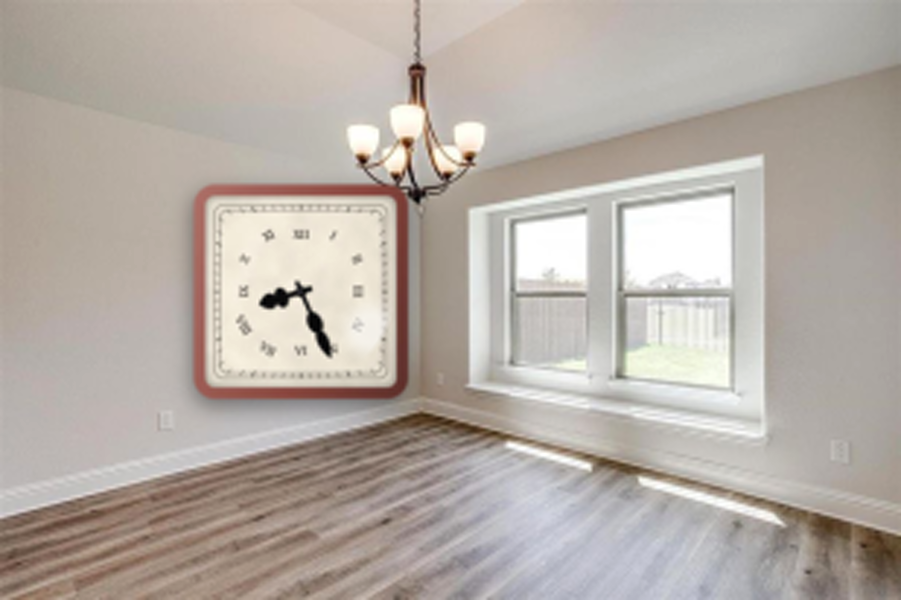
8:26
